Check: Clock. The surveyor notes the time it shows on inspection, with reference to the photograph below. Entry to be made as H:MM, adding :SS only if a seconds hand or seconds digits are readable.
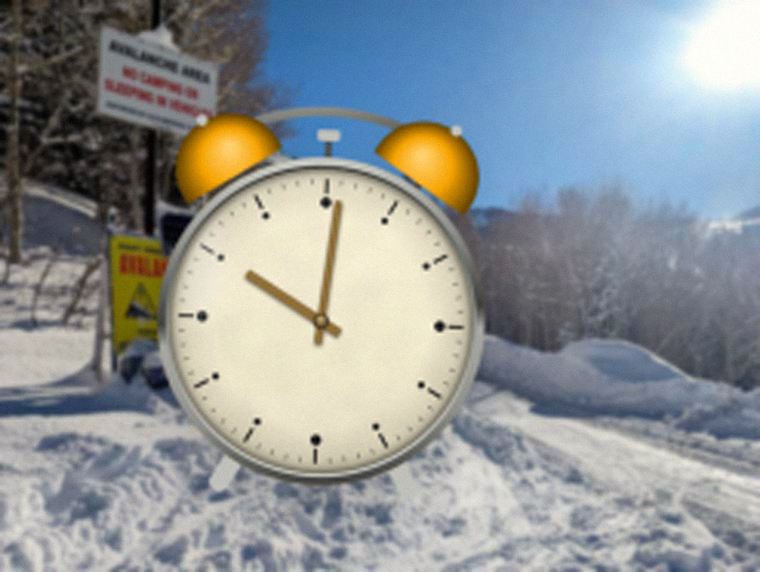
10:01
